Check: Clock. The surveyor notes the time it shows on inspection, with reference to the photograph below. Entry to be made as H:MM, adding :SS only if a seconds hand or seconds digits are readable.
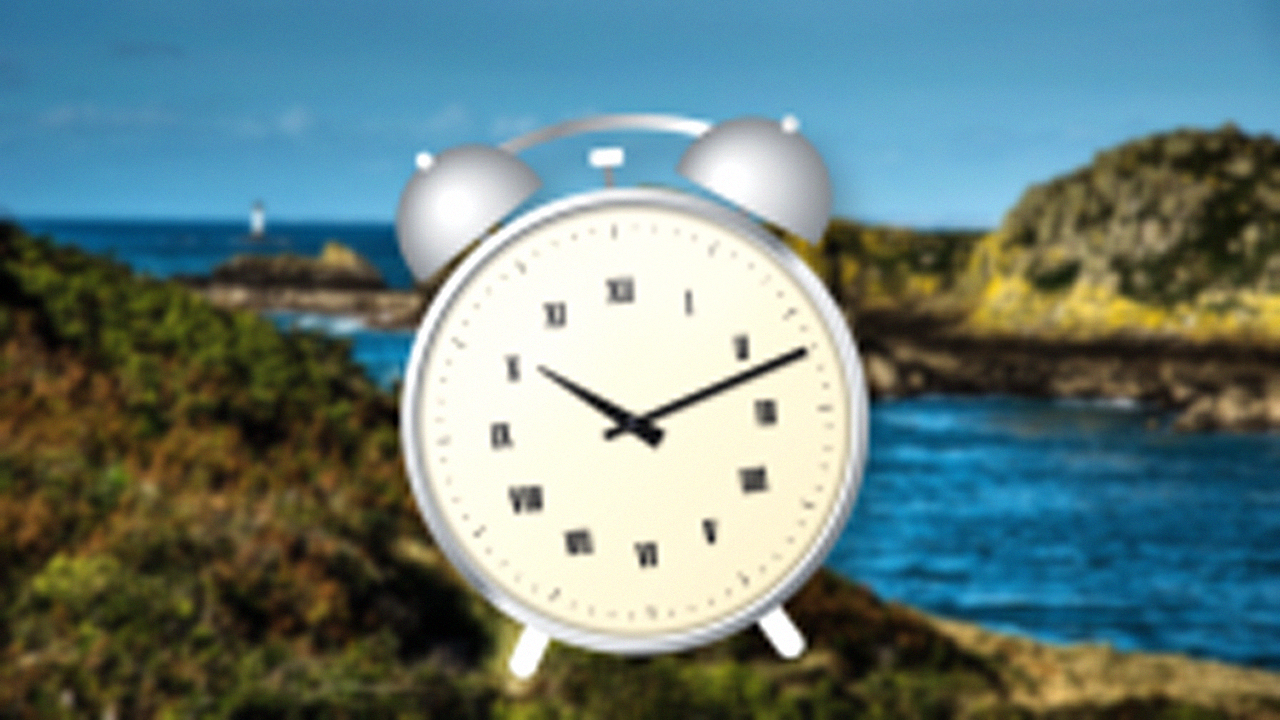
10:12
